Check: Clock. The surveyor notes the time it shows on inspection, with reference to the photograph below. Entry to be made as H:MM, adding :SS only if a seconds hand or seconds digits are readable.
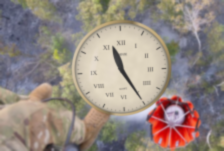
11:25
